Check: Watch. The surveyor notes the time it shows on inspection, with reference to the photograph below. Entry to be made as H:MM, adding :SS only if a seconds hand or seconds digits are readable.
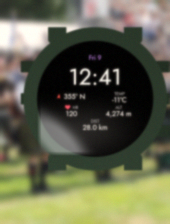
12:41
